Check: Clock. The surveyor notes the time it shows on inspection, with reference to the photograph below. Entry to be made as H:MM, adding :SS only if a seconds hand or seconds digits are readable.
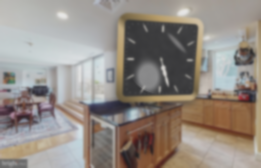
5:27
